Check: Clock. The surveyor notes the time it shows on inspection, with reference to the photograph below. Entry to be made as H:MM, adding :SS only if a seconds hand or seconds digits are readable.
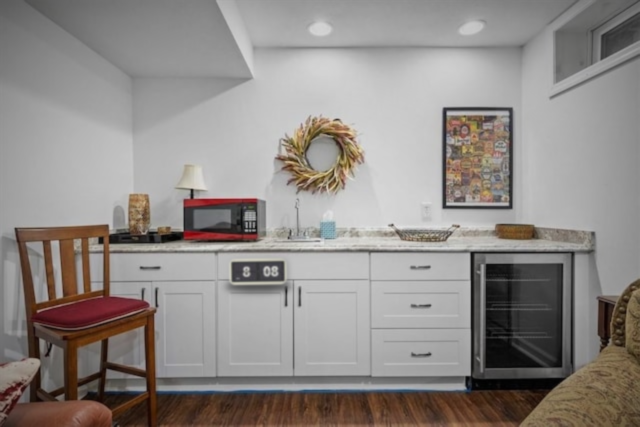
8:08
